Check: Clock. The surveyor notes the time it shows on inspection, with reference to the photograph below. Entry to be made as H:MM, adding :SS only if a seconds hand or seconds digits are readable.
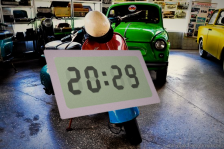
20:29
